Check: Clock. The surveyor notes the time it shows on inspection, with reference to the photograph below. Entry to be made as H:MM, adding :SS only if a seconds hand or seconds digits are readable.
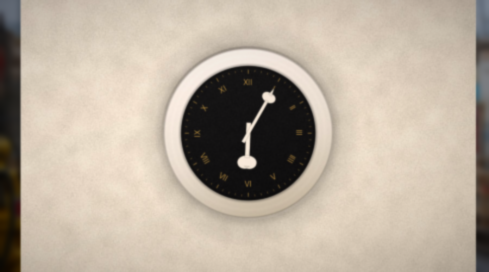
6:05
